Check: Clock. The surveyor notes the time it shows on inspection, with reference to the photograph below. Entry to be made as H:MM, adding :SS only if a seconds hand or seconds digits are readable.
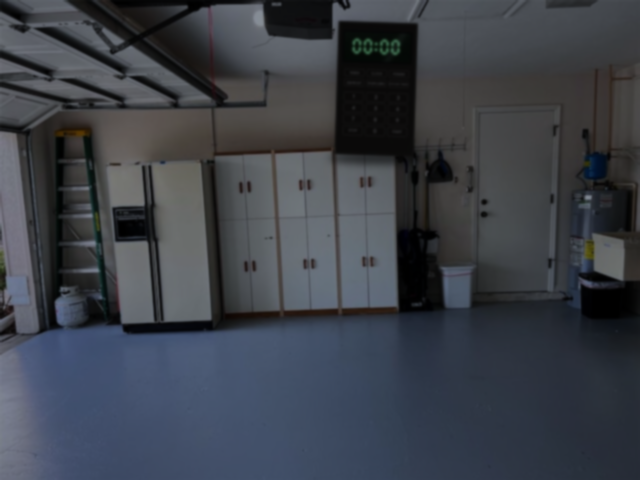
0:00
